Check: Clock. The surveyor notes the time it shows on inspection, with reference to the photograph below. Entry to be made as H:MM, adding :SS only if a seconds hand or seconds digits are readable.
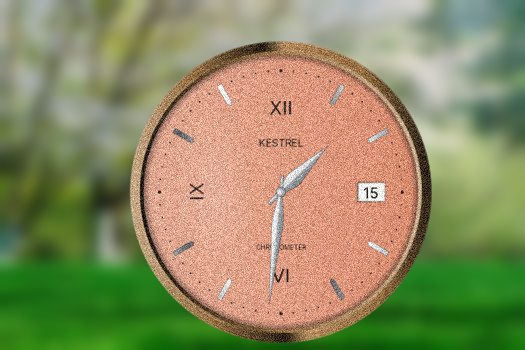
1:31
